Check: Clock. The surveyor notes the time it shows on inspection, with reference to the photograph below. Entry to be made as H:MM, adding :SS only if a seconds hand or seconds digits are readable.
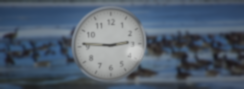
2:46
